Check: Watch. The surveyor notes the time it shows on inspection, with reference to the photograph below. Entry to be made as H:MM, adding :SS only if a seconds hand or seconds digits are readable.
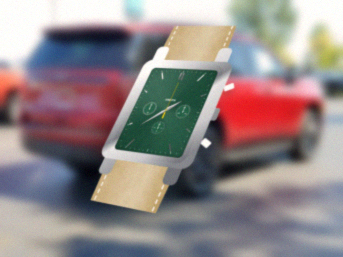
1:38
